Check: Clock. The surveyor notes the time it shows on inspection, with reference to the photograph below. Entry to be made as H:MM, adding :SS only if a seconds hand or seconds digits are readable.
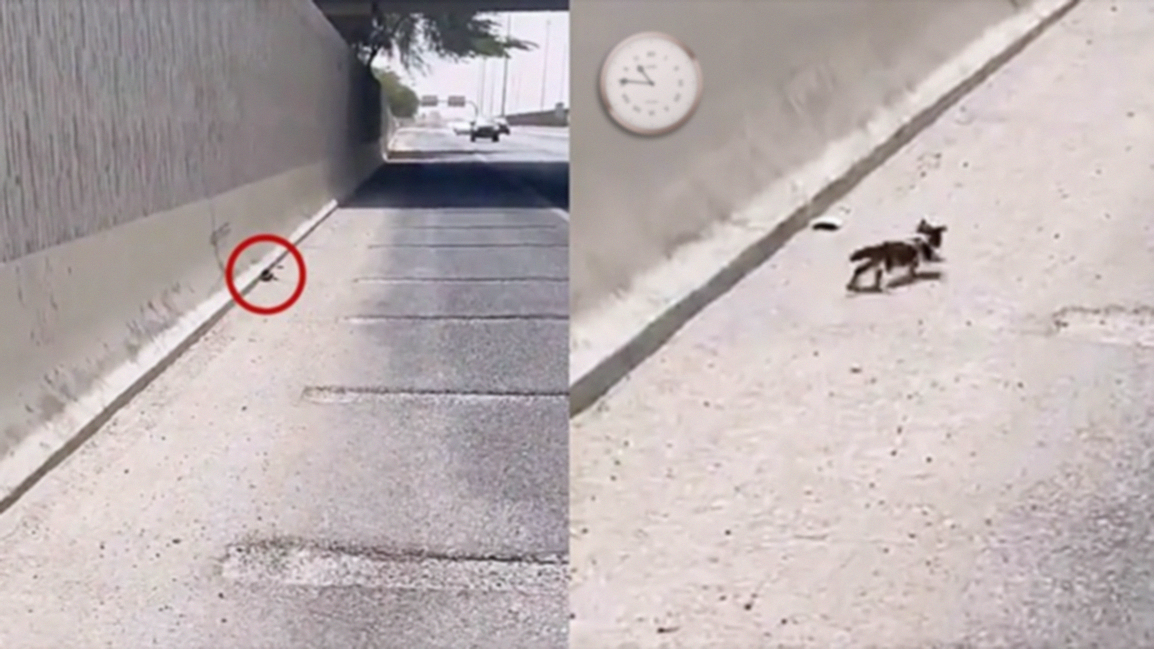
10:46
